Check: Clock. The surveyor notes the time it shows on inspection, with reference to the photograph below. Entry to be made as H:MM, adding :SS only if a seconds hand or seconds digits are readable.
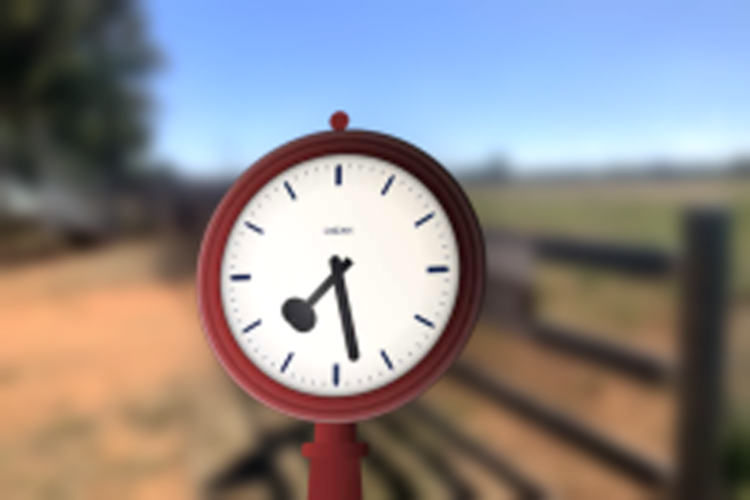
7:28
